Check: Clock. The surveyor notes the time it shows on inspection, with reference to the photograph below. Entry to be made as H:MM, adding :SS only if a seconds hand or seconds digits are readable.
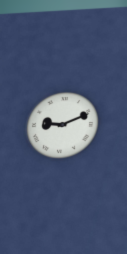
9:11
